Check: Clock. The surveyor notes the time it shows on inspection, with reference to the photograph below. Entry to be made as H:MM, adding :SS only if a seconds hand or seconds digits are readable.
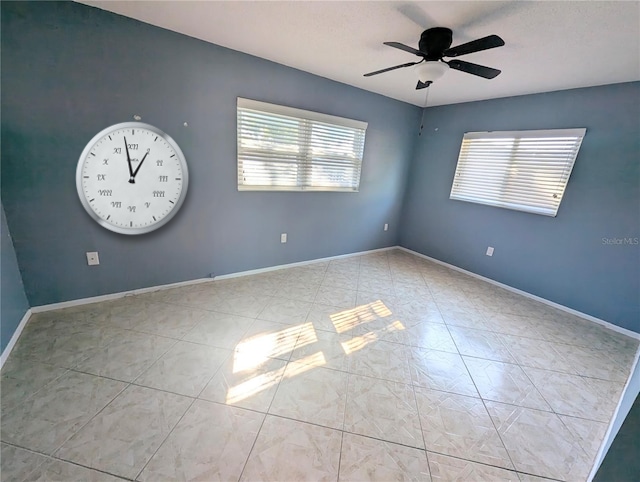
12:58
